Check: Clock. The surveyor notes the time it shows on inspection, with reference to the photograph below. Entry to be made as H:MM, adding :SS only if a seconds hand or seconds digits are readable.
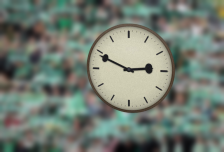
2:49
